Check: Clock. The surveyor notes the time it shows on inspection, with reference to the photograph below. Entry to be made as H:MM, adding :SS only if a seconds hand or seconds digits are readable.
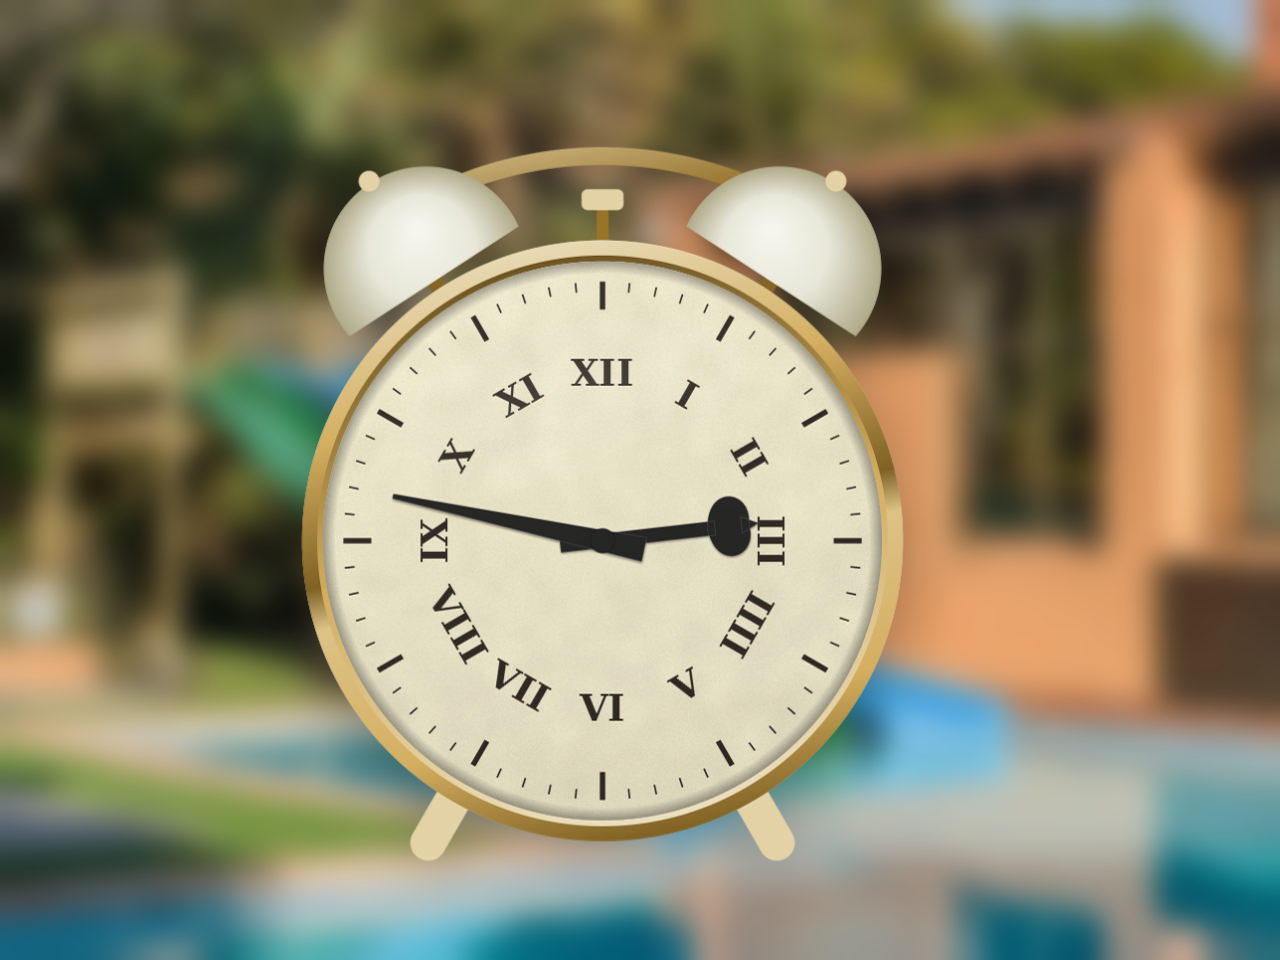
2:47
